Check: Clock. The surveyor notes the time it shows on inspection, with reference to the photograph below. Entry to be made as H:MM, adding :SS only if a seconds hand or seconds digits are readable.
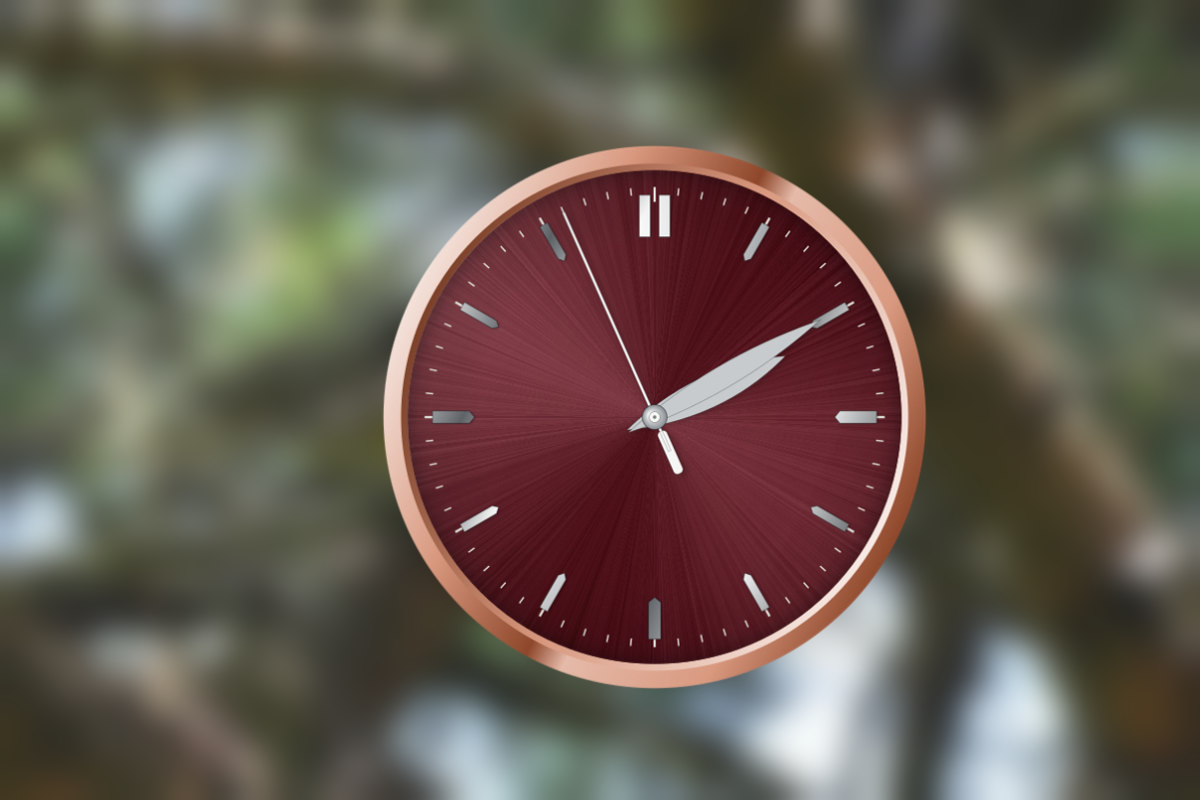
2:09:56
